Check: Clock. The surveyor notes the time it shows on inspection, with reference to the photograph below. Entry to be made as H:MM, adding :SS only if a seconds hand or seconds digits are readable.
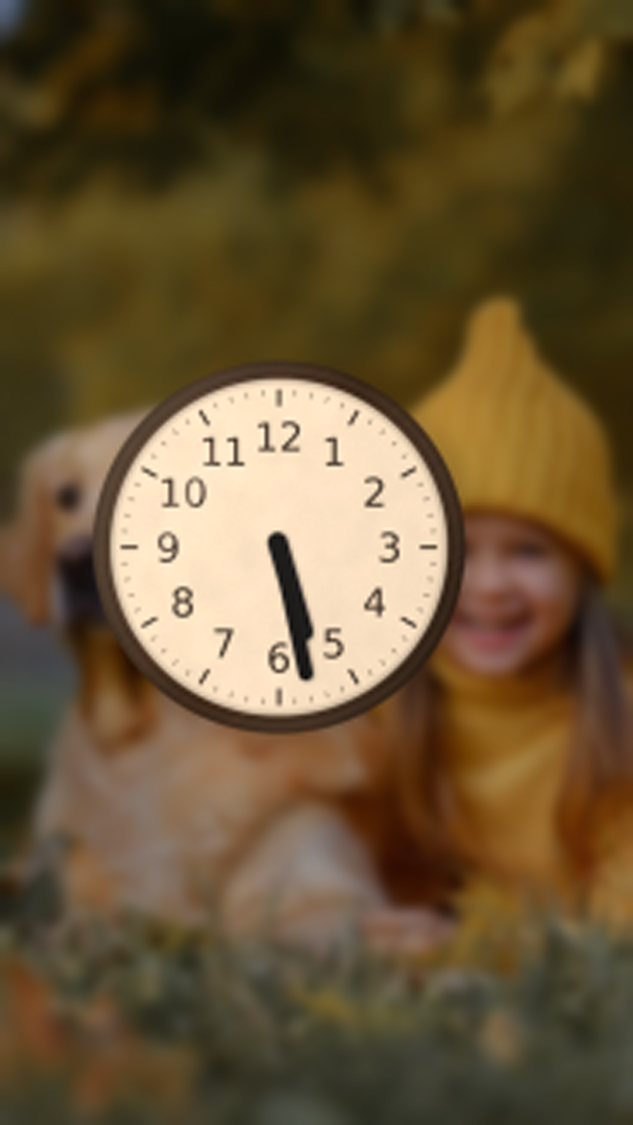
5:28
